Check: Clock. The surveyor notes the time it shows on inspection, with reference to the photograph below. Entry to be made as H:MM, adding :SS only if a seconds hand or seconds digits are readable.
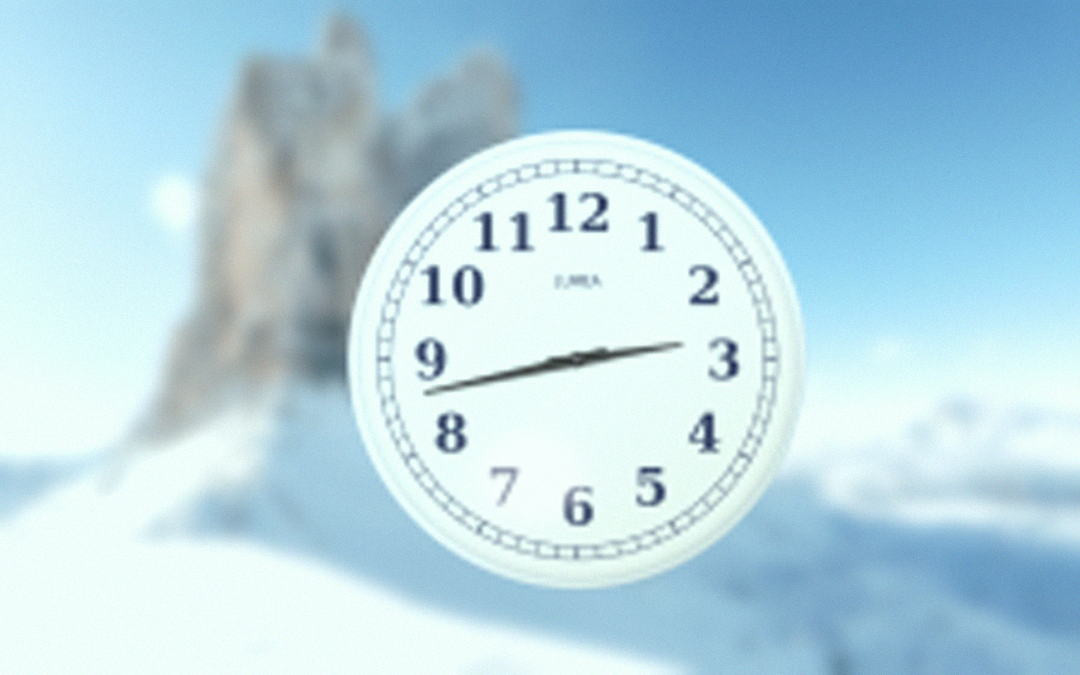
2:43
